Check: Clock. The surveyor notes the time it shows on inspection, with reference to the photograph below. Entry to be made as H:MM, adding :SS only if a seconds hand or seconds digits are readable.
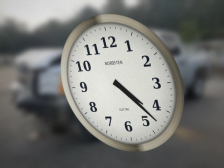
4:23
